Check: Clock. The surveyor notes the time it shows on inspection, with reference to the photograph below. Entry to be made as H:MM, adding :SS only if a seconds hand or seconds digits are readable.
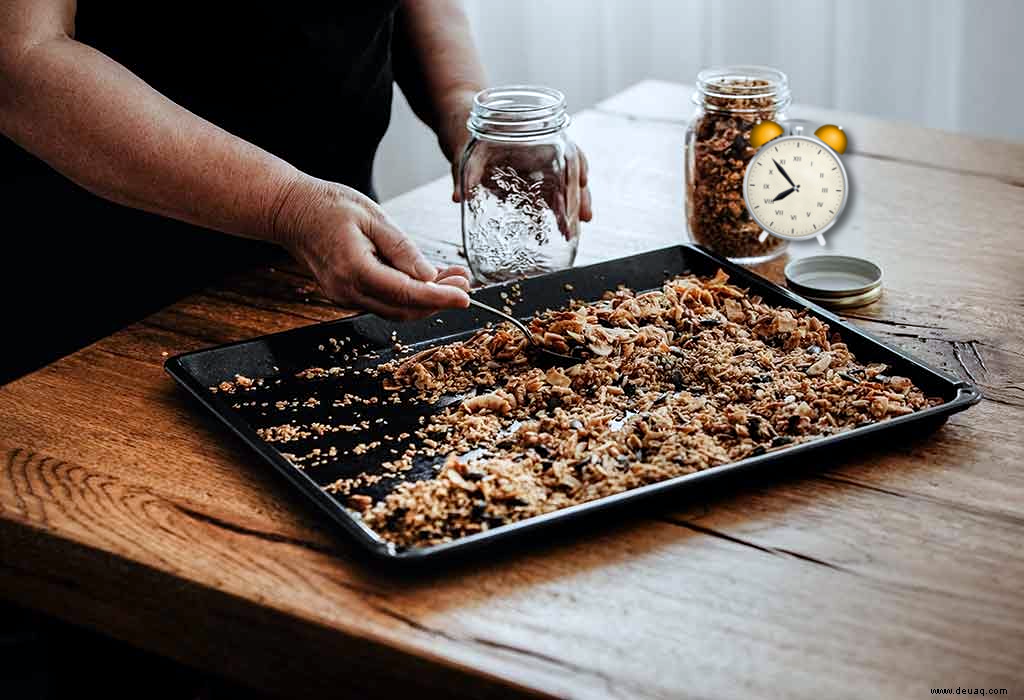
7:53
